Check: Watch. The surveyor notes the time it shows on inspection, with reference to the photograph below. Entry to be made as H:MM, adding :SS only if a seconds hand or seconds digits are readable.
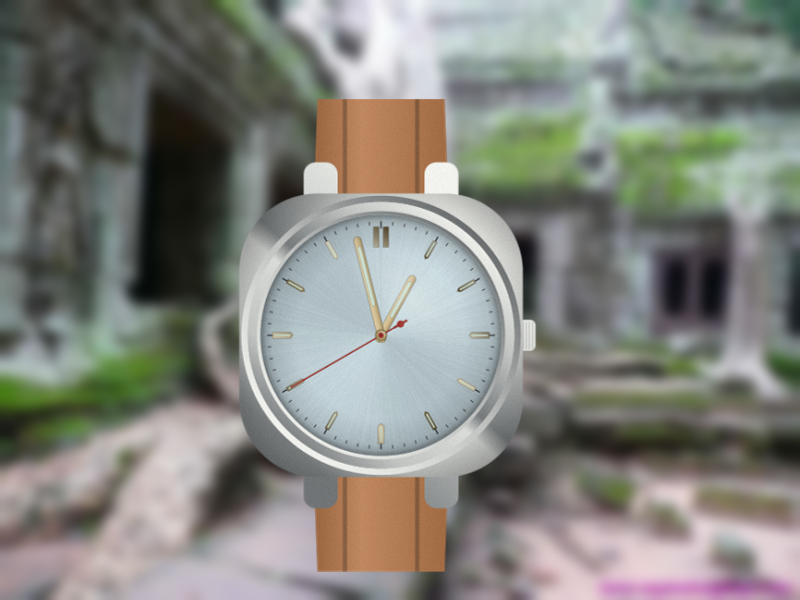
12:57:40
